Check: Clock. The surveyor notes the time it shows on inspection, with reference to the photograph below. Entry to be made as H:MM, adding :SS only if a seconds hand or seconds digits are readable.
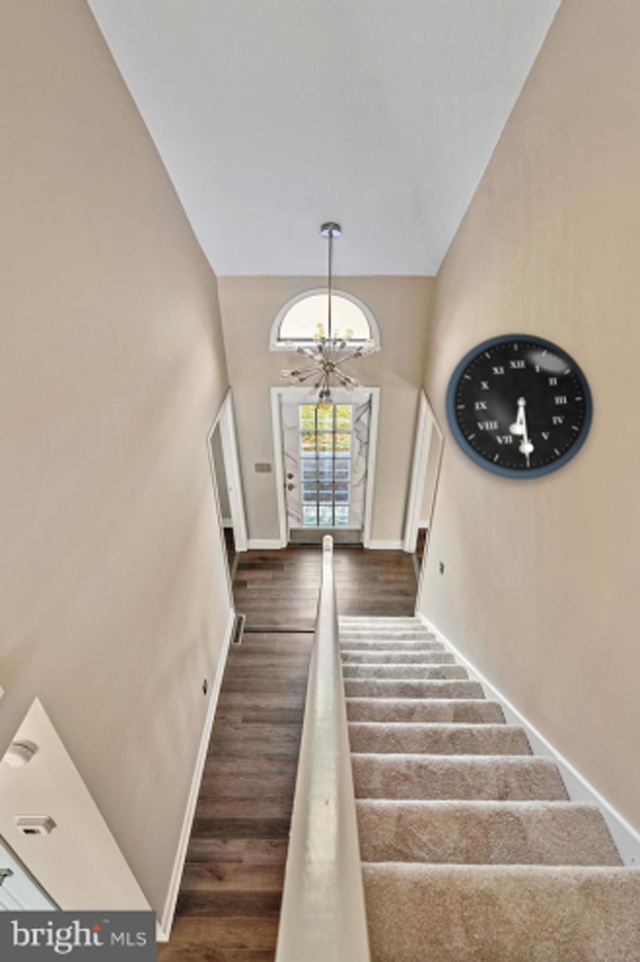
6:30
